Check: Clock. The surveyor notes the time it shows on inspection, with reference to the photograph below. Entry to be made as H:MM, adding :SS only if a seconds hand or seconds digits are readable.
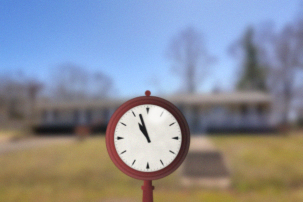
10:57
